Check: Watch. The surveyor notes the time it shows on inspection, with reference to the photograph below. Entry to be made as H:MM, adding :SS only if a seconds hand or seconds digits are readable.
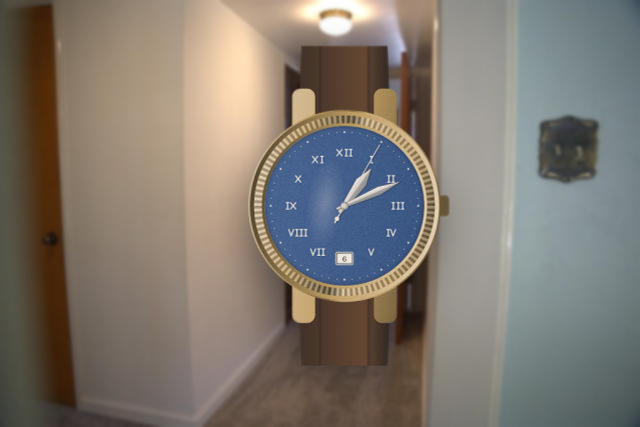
1:11:05
